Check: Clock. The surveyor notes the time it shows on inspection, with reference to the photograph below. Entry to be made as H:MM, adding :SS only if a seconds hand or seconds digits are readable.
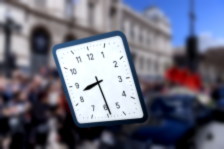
8:29
